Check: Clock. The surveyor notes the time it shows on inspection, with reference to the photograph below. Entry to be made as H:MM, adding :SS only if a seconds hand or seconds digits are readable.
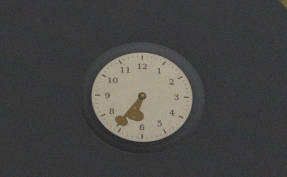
6:36
